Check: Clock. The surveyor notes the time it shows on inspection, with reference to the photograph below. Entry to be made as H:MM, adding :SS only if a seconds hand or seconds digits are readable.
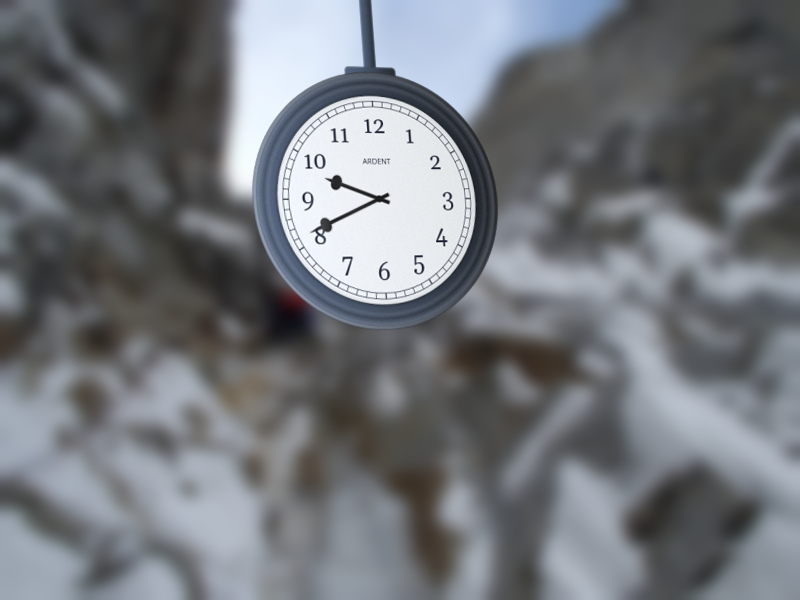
9:41
